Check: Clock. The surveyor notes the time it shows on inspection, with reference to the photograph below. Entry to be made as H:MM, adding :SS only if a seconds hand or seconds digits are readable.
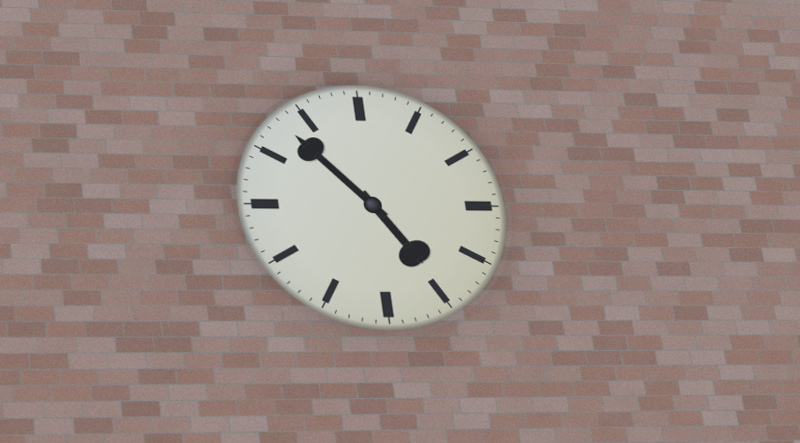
4:53
